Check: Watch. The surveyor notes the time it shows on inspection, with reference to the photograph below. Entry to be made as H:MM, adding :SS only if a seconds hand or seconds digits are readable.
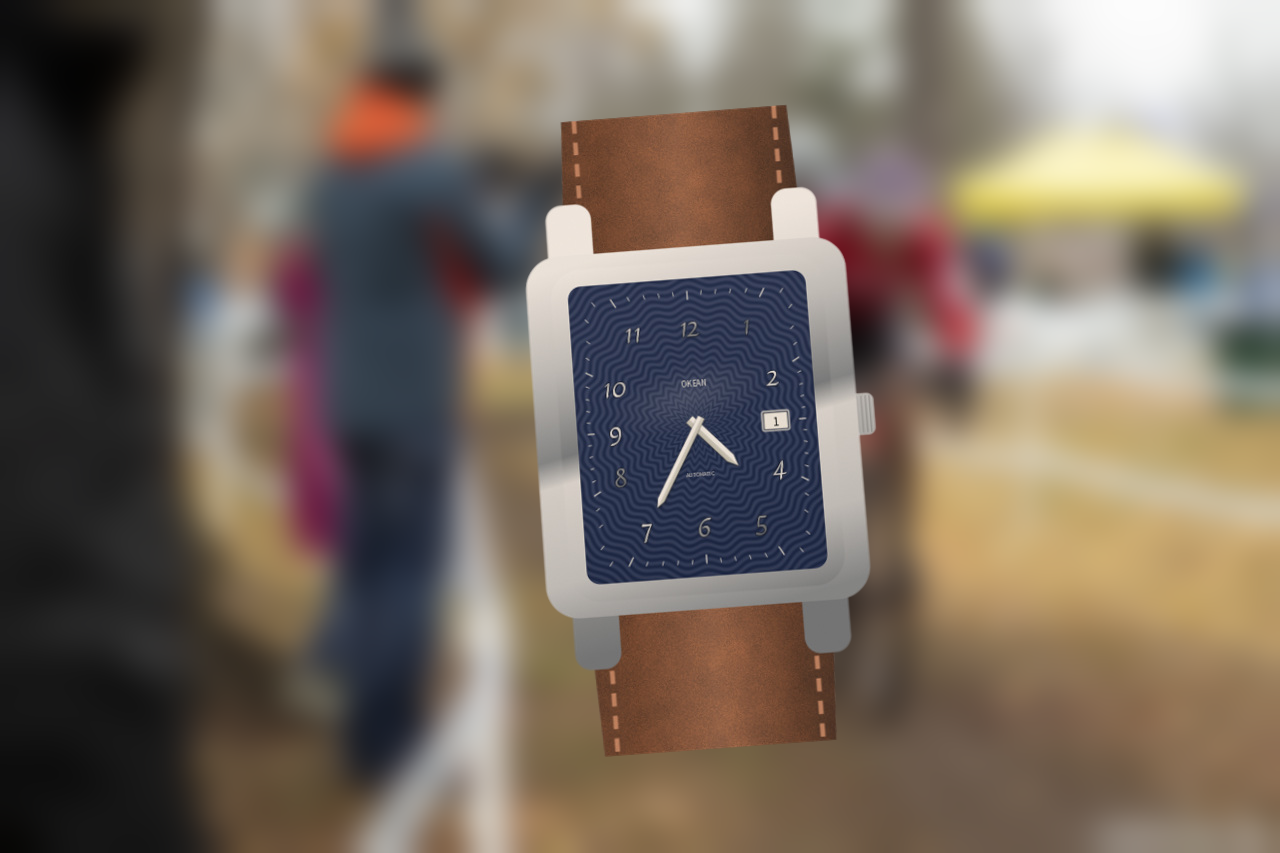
4:35
